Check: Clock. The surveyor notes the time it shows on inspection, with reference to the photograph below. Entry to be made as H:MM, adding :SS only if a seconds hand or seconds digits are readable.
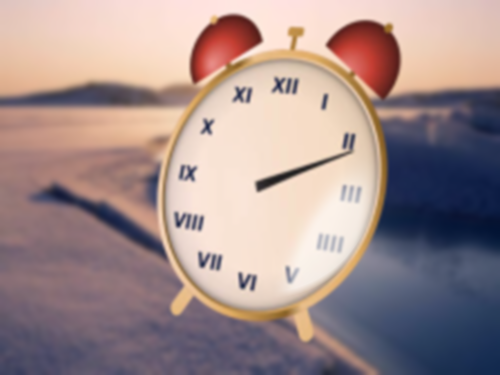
2:11
